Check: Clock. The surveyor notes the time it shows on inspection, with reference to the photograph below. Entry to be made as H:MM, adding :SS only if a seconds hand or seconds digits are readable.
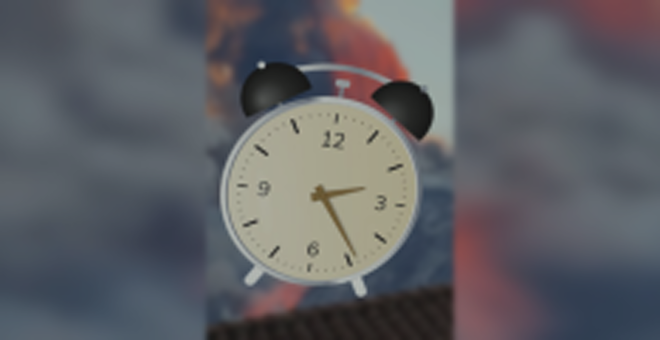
2:24
